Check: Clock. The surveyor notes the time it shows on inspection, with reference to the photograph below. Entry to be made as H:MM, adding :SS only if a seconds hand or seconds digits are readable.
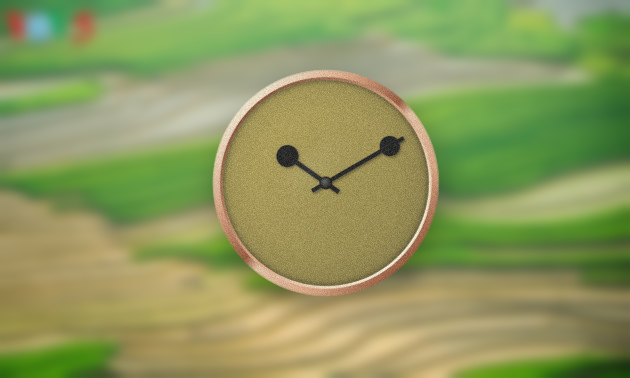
10:10
